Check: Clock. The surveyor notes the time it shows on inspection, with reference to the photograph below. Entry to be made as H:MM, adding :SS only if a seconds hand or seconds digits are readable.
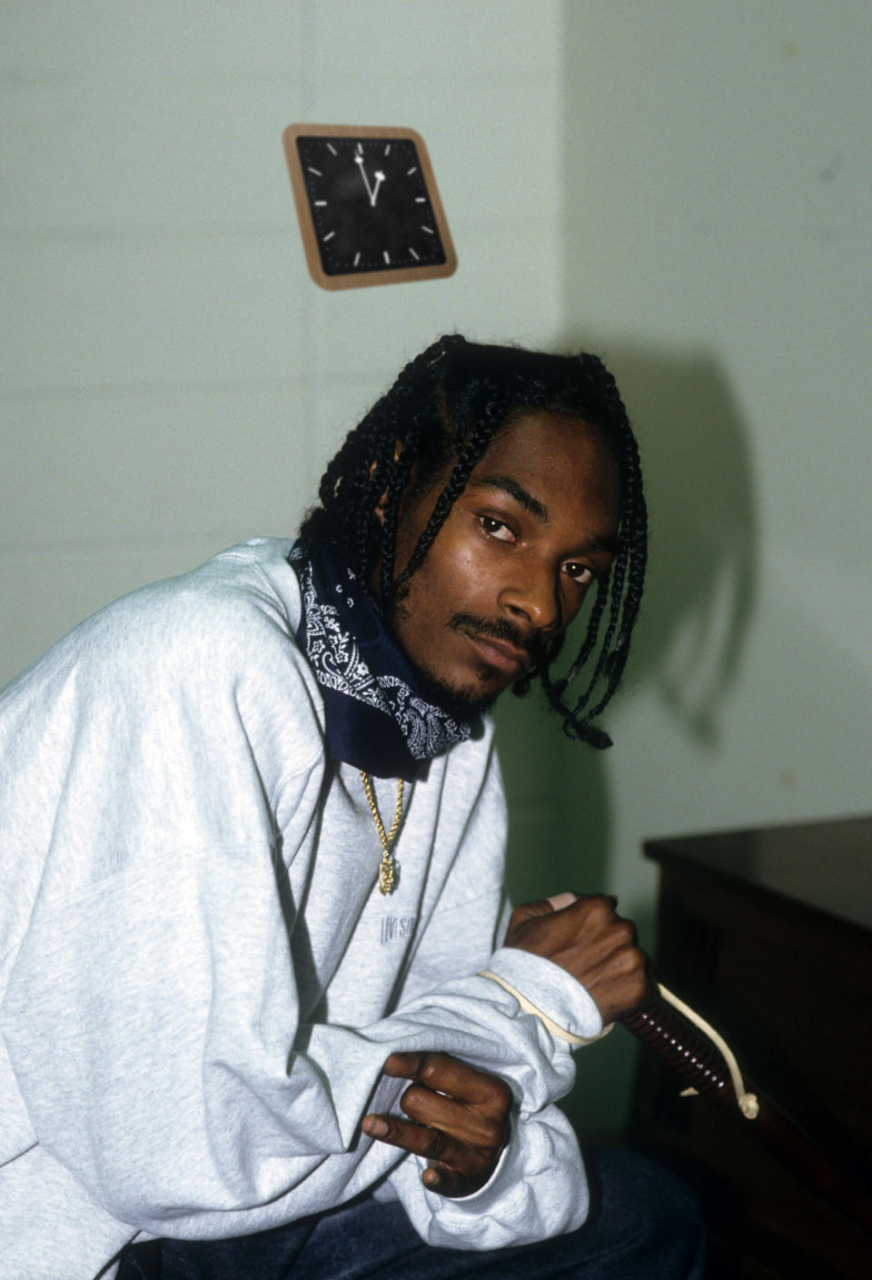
12:59
